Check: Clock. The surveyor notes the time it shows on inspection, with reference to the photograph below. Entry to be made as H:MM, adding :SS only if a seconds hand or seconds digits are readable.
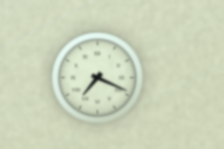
7:19
